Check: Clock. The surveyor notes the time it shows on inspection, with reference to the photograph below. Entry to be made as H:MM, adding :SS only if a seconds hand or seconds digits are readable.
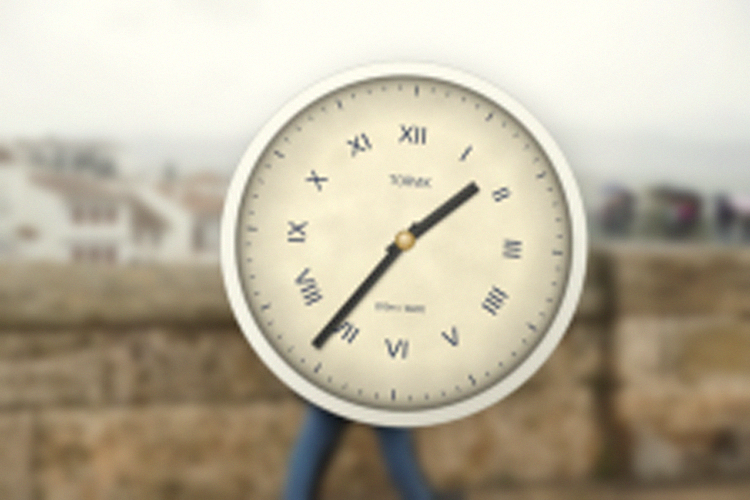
1:36
